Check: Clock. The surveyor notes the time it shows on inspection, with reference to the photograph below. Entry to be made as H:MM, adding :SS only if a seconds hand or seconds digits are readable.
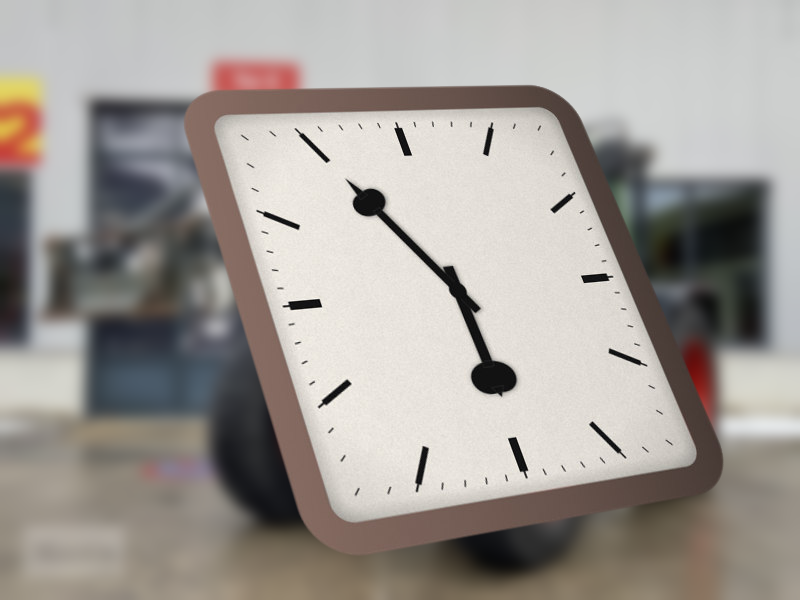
5:55
